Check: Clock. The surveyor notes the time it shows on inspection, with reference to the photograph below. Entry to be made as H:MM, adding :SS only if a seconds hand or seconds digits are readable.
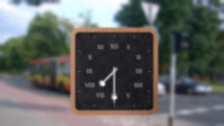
7:30
